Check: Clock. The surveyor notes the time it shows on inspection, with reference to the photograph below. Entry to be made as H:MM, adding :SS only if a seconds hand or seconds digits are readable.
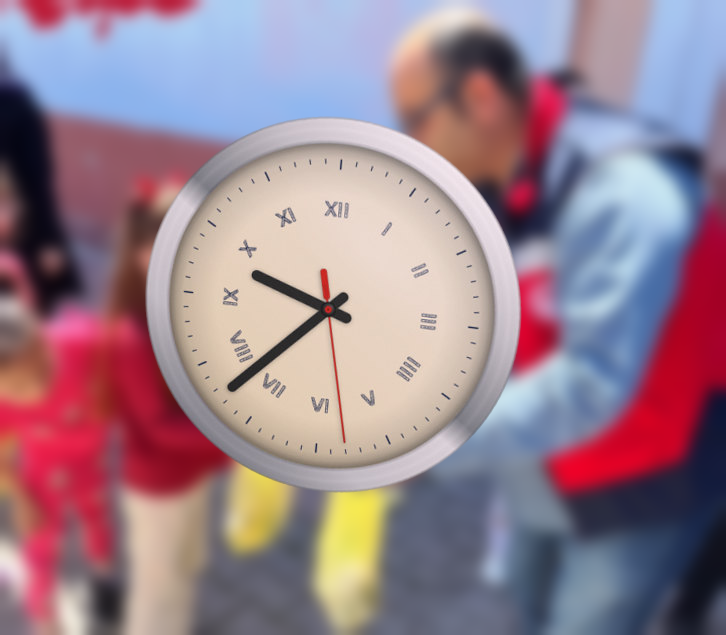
9:37:28
